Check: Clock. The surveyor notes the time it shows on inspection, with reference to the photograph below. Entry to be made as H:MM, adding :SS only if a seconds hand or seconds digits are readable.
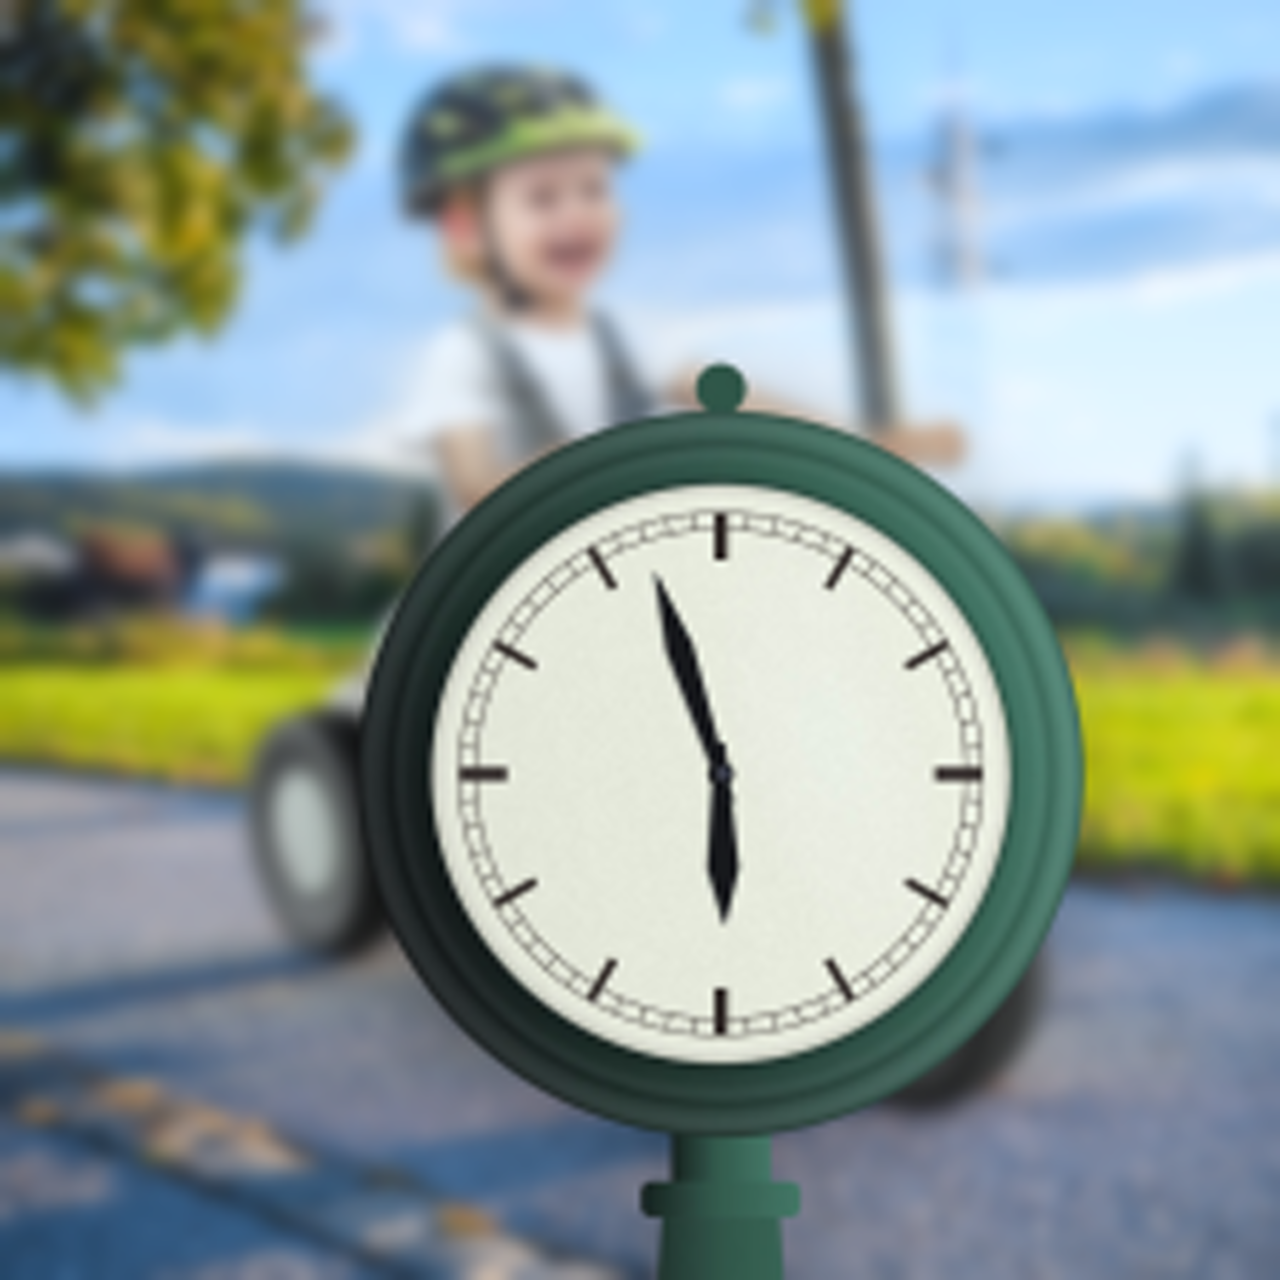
5:57
